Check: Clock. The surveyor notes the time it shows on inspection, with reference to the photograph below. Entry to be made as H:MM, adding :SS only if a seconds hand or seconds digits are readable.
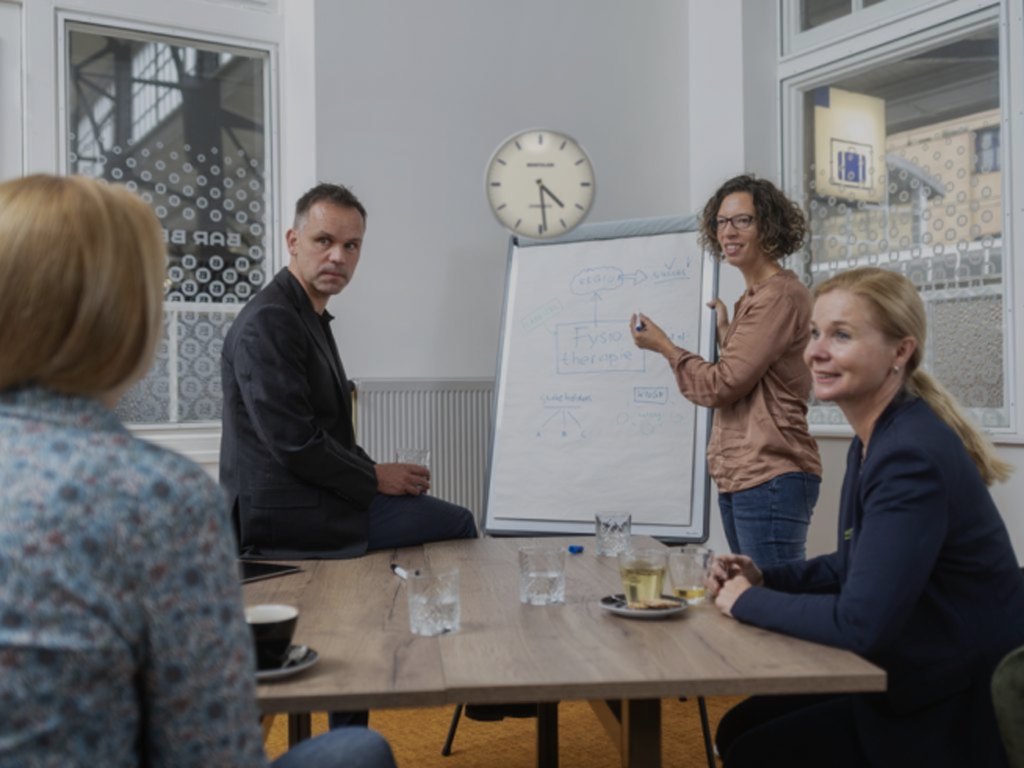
4:29
